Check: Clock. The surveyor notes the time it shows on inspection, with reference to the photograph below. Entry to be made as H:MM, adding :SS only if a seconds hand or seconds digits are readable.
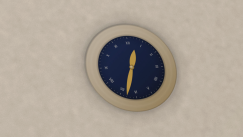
12:33
